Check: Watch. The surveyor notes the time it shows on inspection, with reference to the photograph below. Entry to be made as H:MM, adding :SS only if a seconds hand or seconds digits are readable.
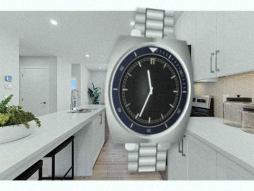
11:34
